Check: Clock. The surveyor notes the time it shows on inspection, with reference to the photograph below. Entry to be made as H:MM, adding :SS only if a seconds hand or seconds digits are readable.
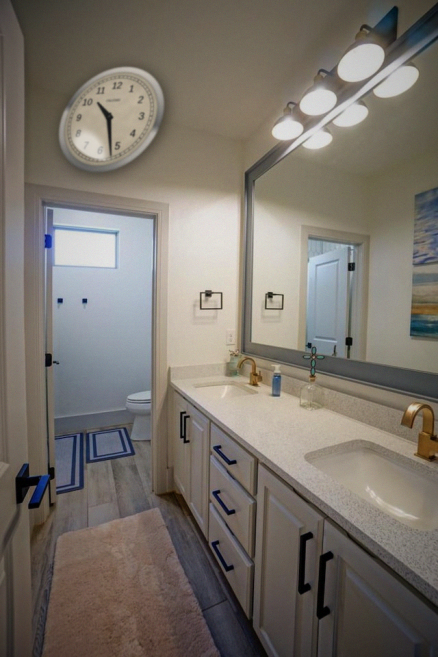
10:27
